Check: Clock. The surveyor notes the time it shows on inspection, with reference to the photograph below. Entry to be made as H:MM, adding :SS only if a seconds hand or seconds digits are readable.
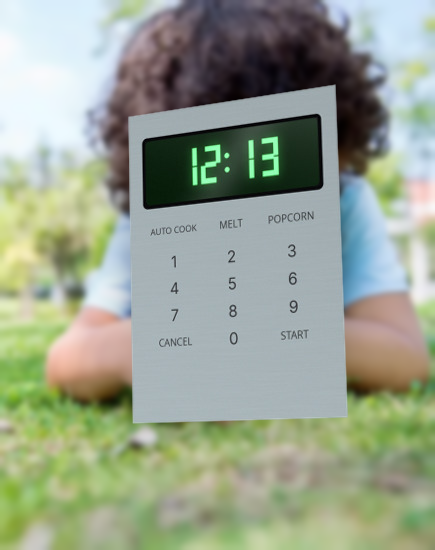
12:13
